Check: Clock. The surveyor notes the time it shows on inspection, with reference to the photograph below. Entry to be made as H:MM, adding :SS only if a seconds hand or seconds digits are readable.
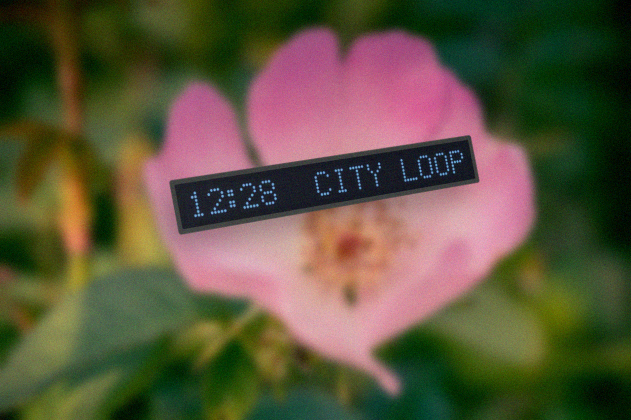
12:28
